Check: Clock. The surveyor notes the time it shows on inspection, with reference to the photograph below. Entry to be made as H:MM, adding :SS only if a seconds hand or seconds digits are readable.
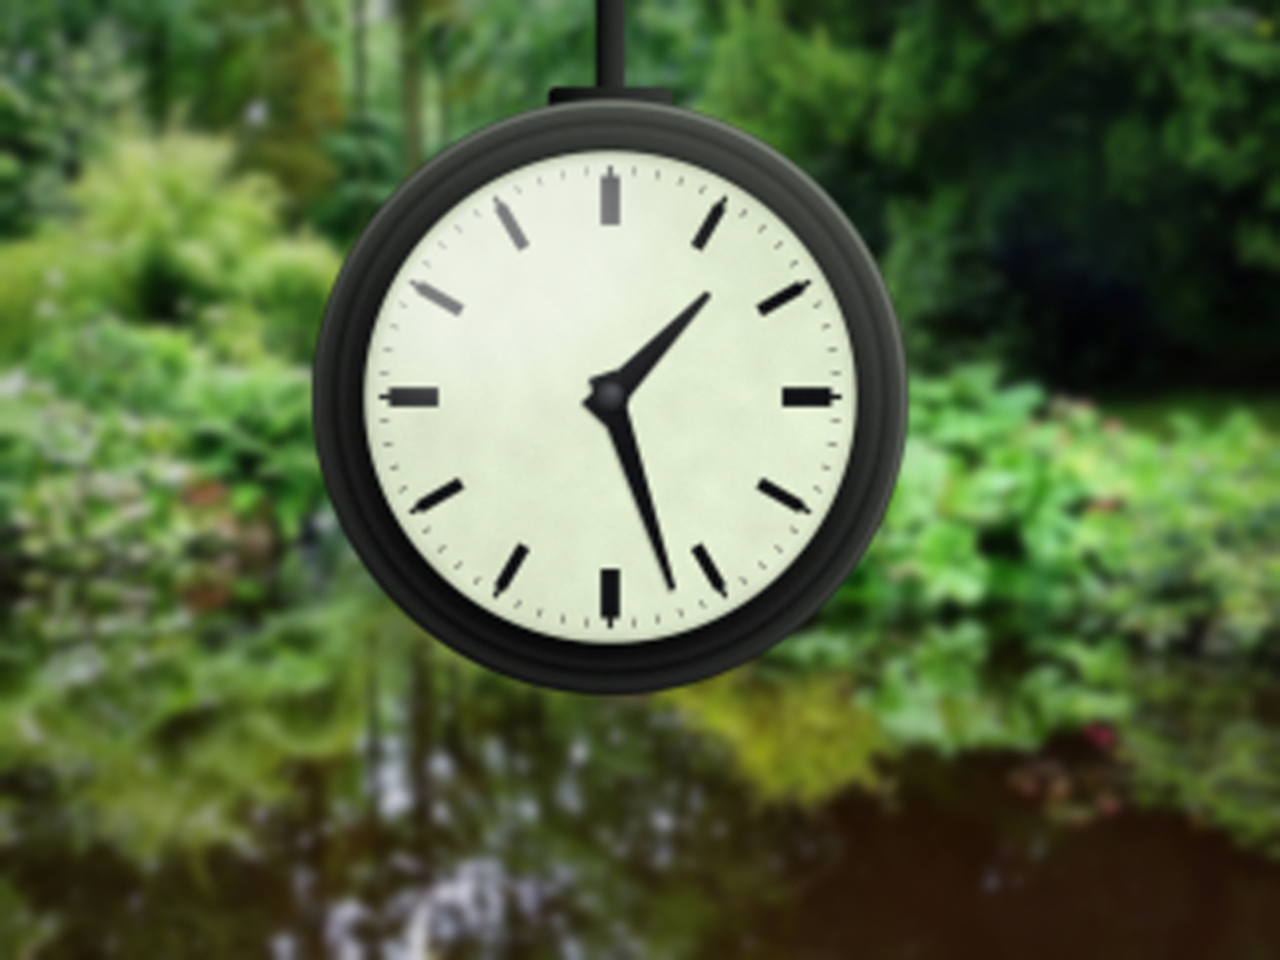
1:27
